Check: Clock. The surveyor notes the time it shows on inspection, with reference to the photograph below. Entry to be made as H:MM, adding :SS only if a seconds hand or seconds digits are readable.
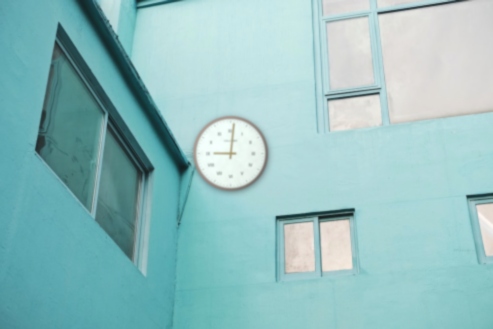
9:01
